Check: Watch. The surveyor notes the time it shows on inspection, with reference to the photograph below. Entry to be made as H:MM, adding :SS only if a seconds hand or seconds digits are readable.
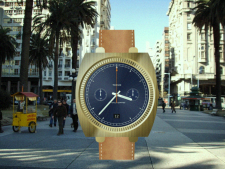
3:37
